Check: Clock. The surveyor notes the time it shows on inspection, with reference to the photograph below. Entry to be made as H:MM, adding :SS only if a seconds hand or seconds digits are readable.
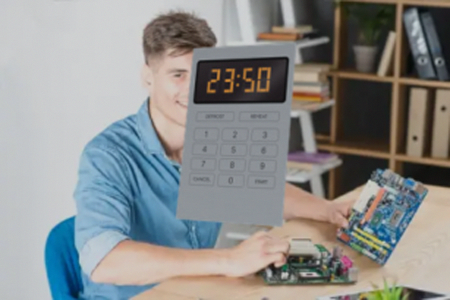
23:50
